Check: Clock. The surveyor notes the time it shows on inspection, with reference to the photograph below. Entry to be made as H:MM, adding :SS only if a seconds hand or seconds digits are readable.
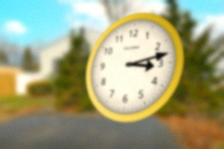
3:13
